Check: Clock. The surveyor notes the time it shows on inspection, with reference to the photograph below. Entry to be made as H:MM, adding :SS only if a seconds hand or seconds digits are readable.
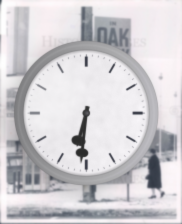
6:31
